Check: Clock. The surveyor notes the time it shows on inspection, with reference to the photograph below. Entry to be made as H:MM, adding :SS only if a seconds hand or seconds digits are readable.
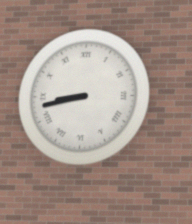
8:43
